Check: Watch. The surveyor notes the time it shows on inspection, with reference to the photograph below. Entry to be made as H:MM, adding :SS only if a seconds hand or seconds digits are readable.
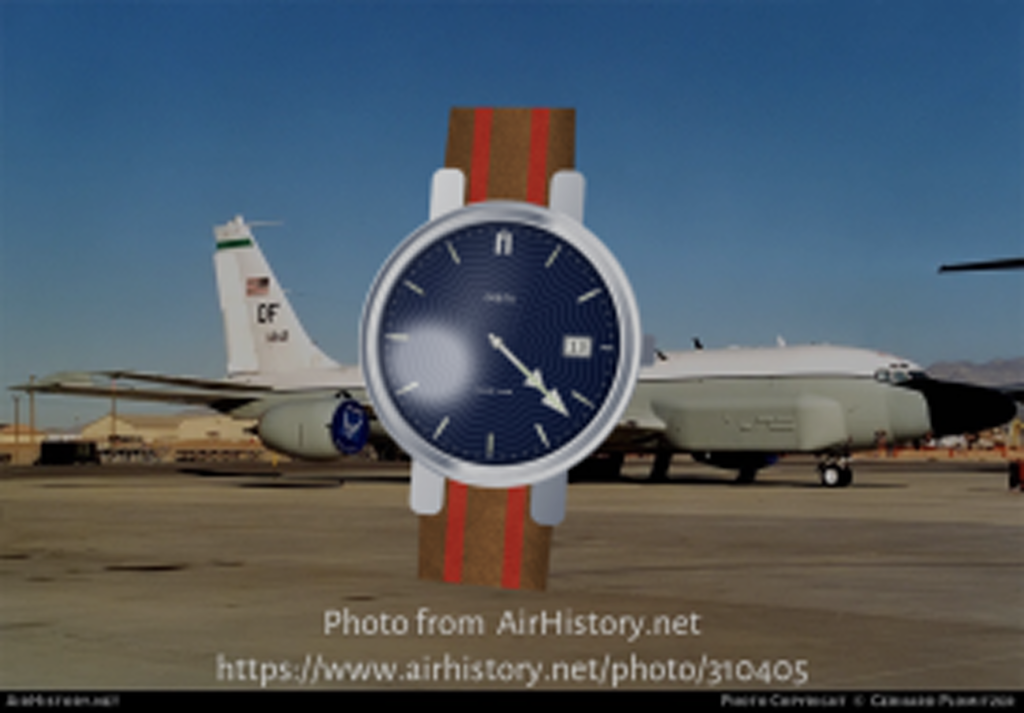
4:22
